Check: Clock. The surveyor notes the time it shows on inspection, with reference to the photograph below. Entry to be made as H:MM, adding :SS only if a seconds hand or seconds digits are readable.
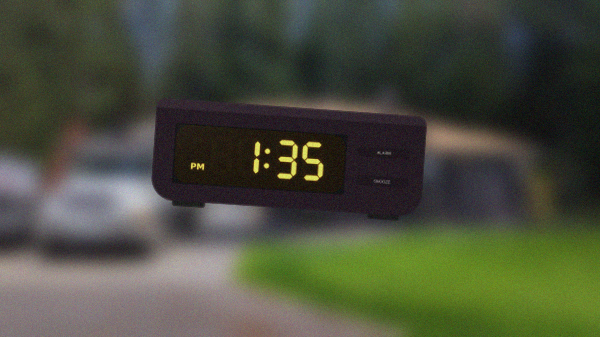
1:35
